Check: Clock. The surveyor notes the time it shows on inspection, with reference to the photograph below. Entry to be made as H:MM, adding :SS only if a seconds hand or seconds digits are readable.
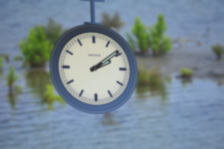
2:09
